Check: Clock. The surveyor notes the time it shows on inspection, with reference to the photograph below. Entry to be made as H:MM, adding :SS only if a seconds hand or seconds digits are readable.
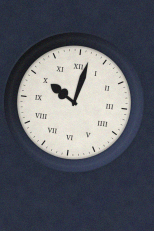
10:02
